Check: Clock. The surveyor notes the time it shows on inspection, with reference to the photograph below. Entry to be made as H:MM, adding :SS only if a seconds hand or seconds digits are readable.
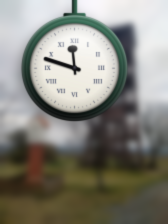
11:48
